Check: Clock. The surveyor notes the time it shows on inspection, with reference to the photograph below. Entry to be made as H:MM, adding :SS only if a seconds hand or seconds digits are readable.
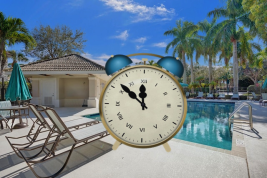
11:52
